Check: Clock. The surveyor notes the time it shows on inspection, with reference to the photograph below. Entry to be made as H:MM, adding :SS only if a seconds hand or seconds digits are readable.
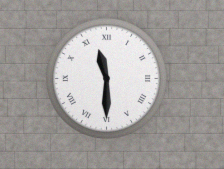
11:30
